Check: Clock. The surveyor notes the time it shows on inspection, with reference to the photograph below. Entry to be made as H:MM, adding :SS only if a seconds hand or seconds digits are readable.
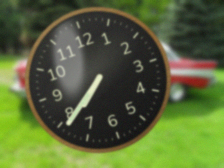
7:39
